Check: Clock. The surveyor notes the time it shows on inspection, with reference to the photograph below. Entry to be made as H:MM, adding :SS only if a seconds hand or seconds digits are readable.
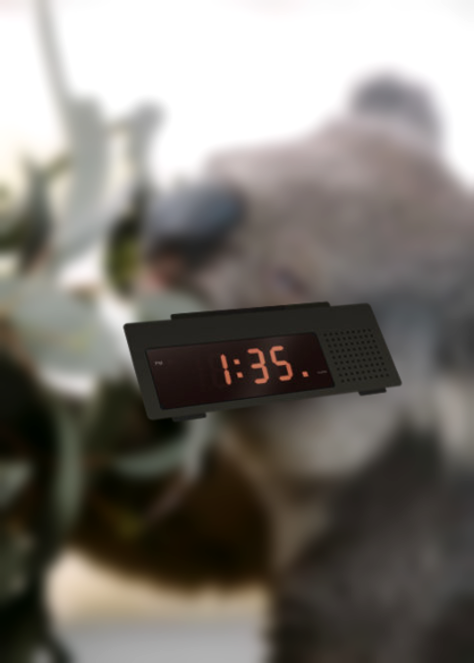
1:35
